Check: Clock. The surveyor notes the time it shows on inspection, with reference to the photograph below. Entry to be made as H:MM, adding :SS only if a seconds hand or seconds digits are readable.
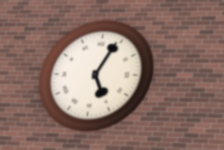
5:04
